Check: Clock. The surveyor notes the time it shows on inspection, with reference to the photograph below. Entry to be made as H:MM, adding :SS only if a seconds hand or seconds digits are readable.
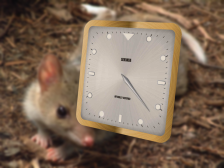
4:22
